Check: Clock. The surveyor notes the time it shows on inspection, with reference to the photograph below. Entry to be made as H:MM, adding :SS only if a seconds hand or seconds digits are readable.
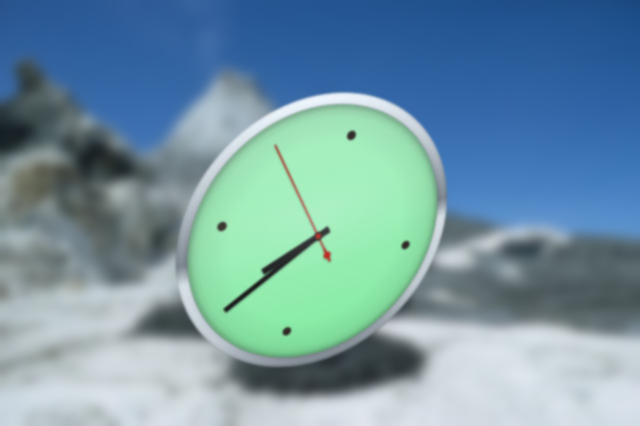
7:36:53
